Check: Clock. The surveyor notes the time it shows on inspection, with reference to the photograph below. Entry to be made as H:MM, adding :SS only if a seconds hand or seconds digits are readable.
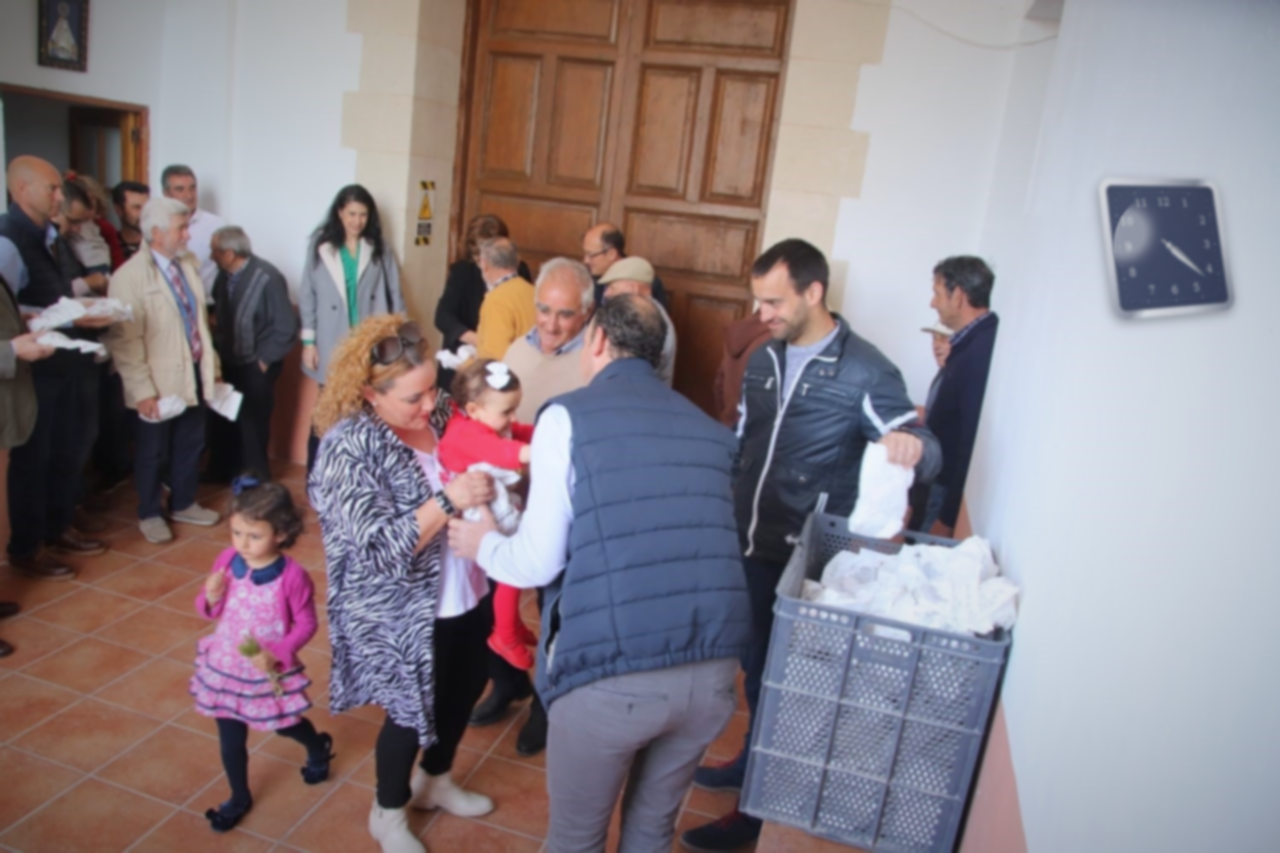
4:22
